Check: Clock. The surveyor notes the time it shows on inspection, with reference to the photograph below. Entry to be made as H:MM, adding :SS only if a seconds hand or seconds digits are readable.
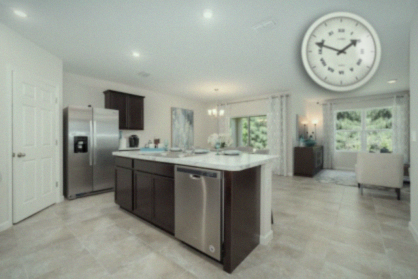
1:48
